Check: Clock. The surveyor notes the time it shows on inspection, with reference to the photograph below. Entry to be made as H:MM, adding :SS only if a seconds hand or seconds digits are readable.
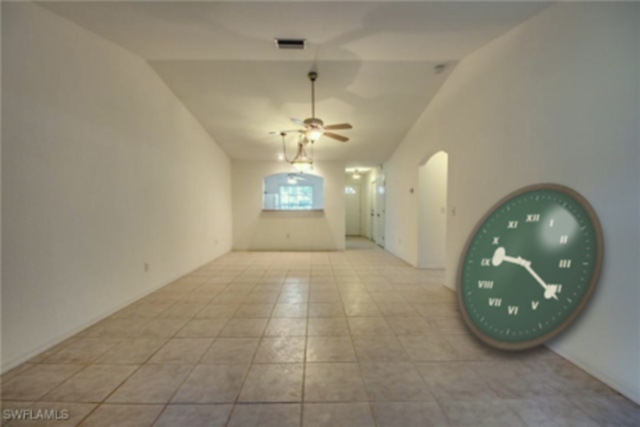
9:21
